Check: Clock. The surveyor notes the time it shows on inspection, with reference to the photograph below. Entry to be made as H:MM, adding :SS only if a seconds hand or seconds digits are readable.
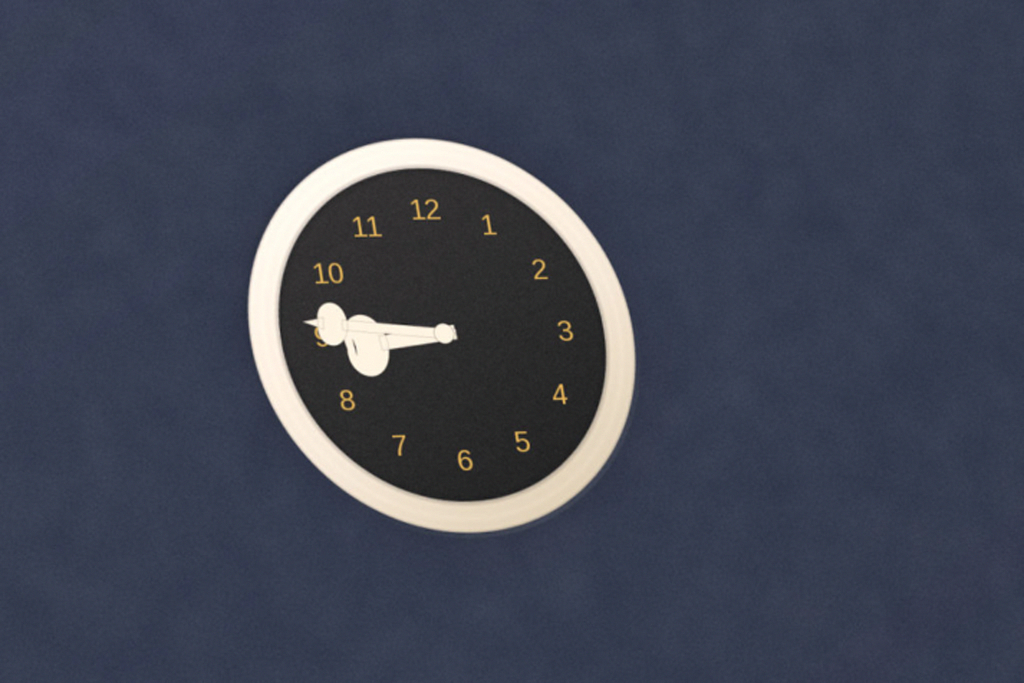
8:46
